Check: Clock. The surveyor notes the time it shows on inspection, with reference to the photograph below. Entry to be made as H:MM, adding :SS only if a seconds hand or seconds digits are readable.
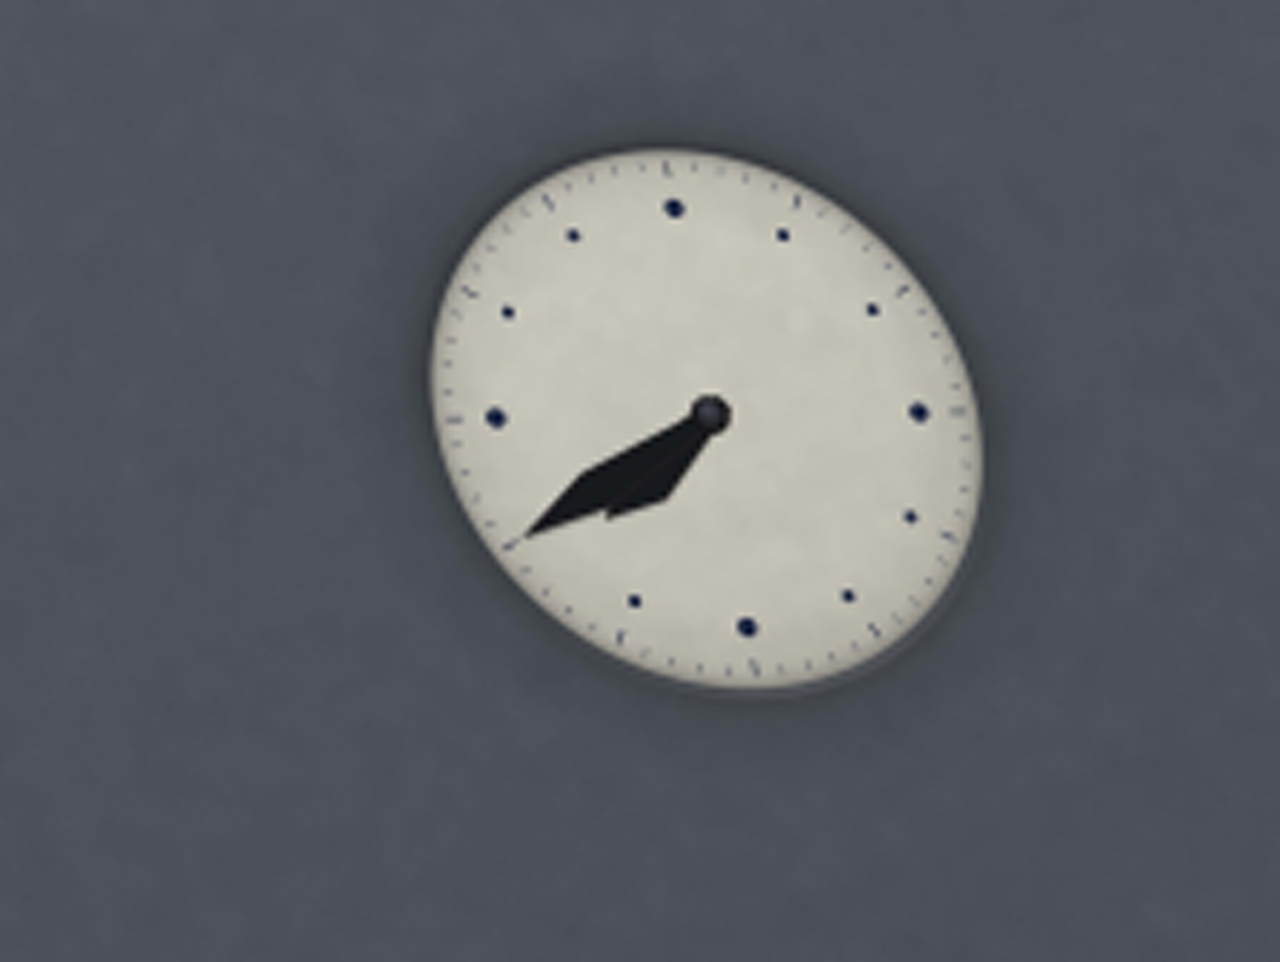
7:40
